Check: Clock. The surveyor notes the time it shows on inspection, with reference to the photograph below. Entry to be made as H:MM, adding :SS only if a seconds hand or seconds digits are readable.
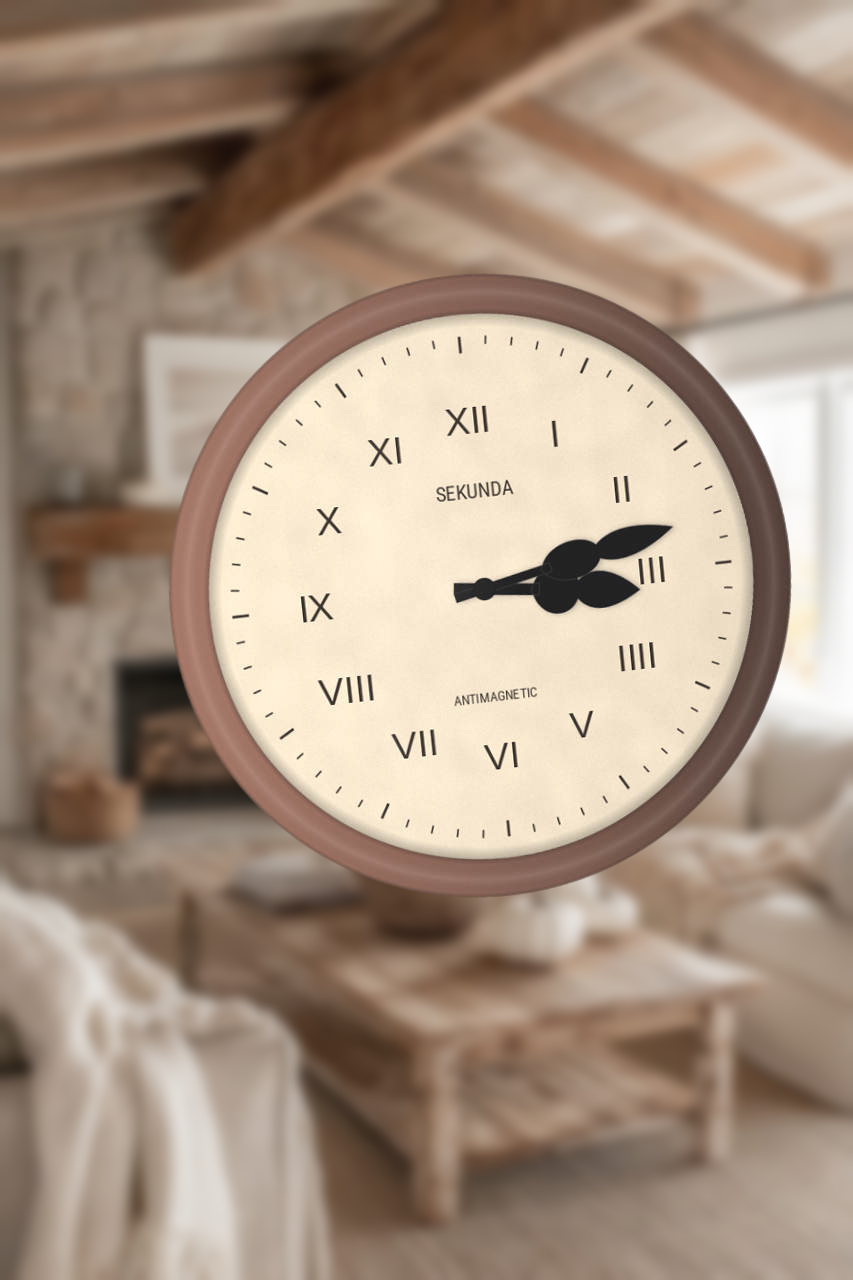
3:13
